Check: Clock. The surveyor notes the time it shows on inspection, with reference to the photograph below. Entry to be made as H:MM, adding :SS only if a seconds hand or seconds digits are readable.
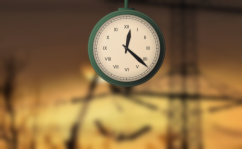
12:22
